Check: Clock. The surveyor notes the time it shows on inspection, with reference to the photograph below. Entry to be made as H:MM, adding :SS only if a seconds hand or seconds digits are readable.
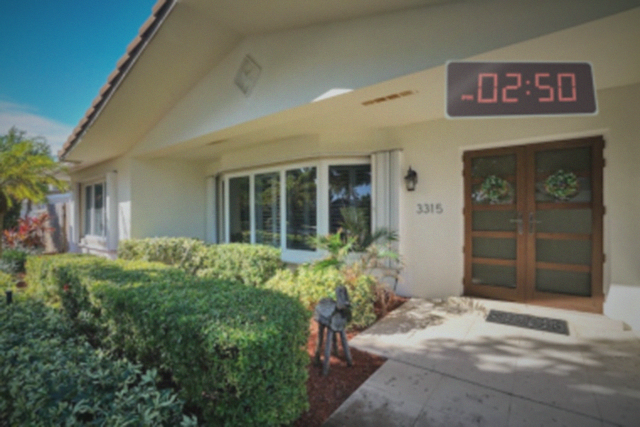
2:50
